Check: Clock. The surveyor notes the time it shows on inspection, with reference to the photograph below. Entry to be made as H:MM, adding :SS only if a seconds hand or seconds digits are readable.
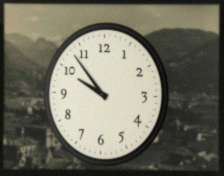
9:53
